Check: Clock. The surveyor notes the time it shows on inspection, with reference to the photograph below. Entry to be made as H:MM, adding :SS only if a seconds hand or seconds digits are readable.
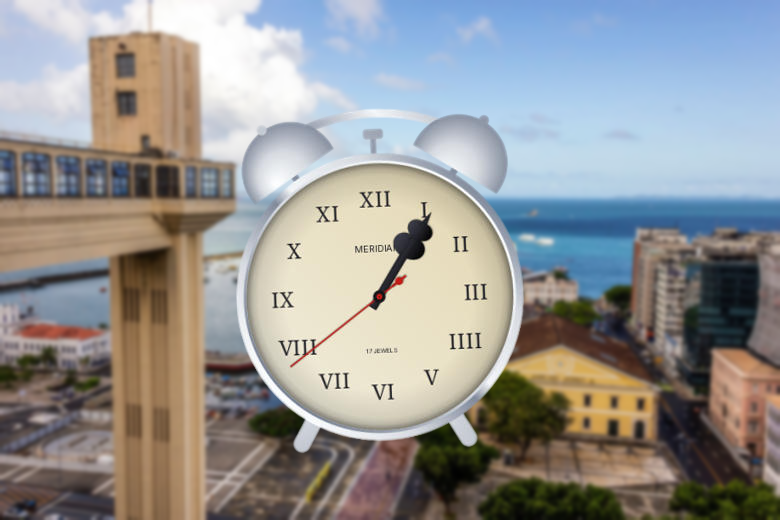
1:05:39
